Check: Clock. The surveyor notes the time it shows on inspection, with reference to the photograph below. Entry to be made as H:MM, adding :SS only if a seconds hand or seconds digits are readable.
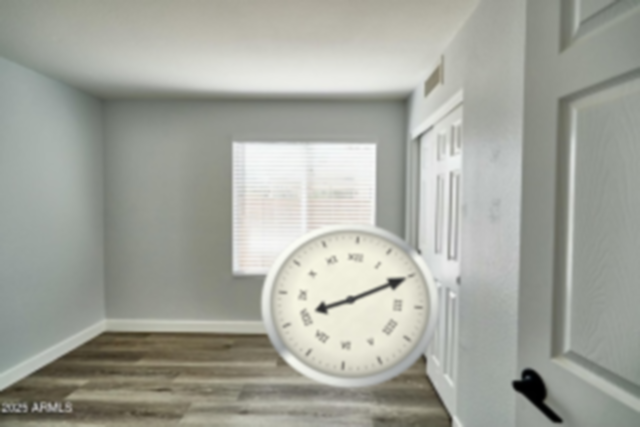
8:10
